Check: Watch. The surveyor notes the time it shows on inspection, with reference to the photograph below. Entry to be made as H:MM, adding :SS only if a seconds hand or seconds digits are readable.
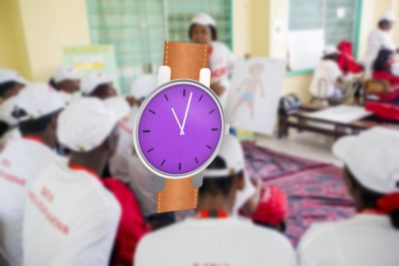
11:02
